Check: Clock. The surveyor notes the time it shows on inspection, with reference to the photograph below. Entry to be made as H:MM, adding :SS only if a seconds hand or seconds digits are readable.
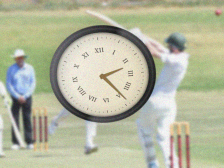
2:24
